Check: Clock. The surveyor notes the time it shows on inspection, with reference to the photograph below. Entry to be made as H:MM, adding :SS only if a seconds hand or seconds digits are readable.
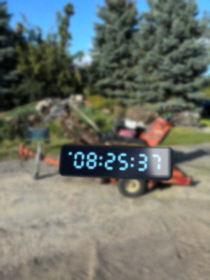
8:25:37
